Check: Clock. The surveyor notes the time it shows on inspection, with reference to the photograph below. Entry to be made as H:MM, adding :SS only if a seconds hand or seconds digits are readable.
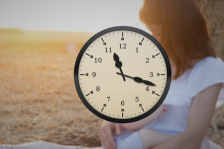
11:18
